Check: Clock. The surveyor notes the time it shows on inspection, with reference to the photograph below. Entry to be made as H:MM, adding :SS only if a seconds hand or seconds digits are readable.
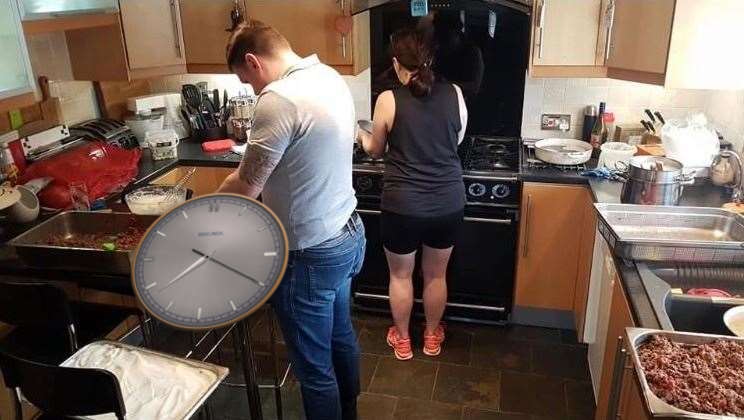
7:38:20
